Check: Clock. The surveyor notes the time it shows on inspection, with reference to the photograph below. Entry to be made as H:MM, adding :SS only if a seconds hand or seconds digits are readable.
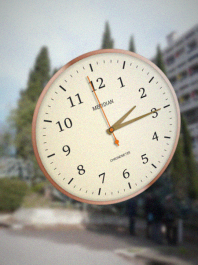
2:14:59
